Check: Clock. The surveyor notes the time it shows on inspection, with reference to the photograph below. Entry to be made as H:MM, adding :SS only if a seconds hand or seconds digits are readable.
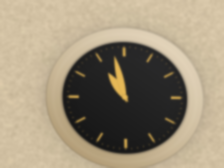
10:58
